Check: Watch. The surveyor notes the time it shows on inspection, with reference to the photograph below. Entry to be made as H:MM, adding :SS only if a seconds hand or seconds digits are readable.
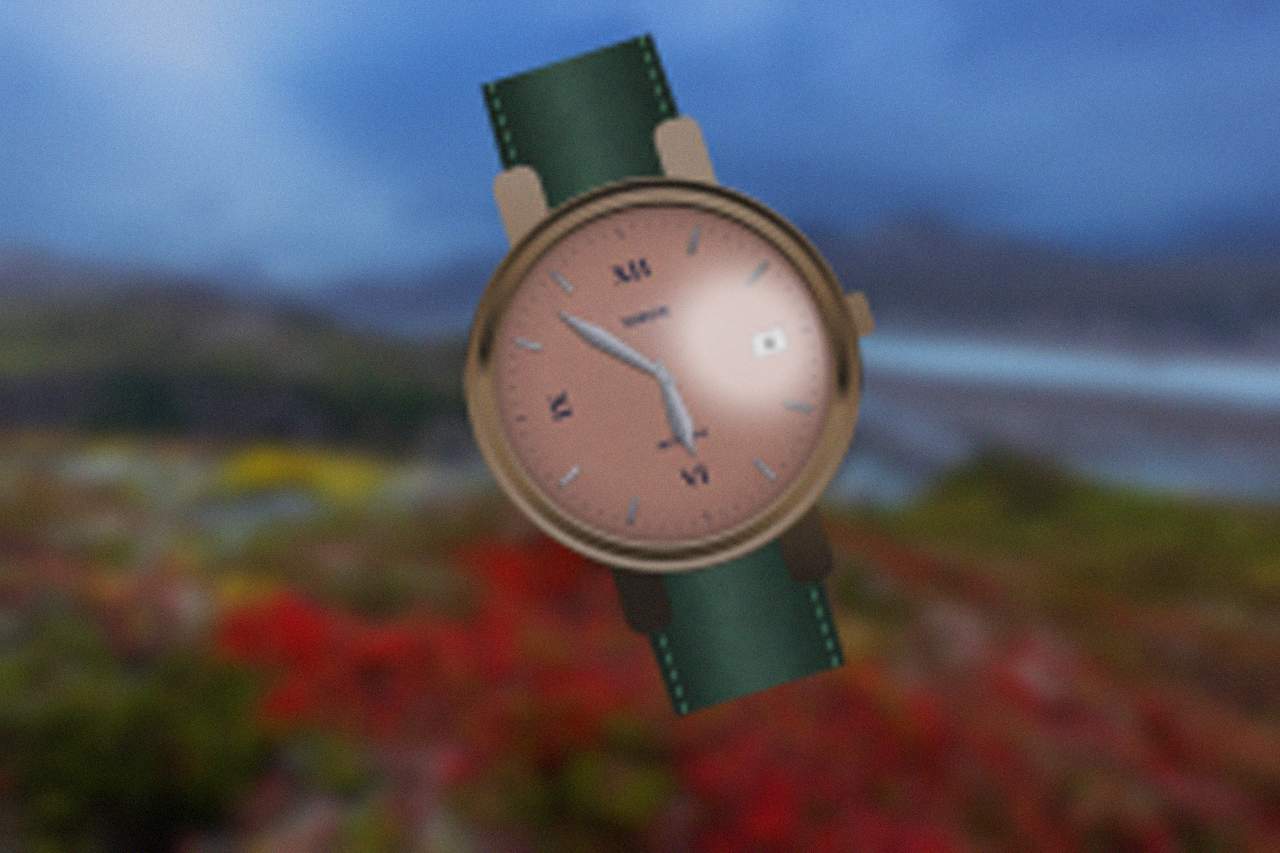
5:53
